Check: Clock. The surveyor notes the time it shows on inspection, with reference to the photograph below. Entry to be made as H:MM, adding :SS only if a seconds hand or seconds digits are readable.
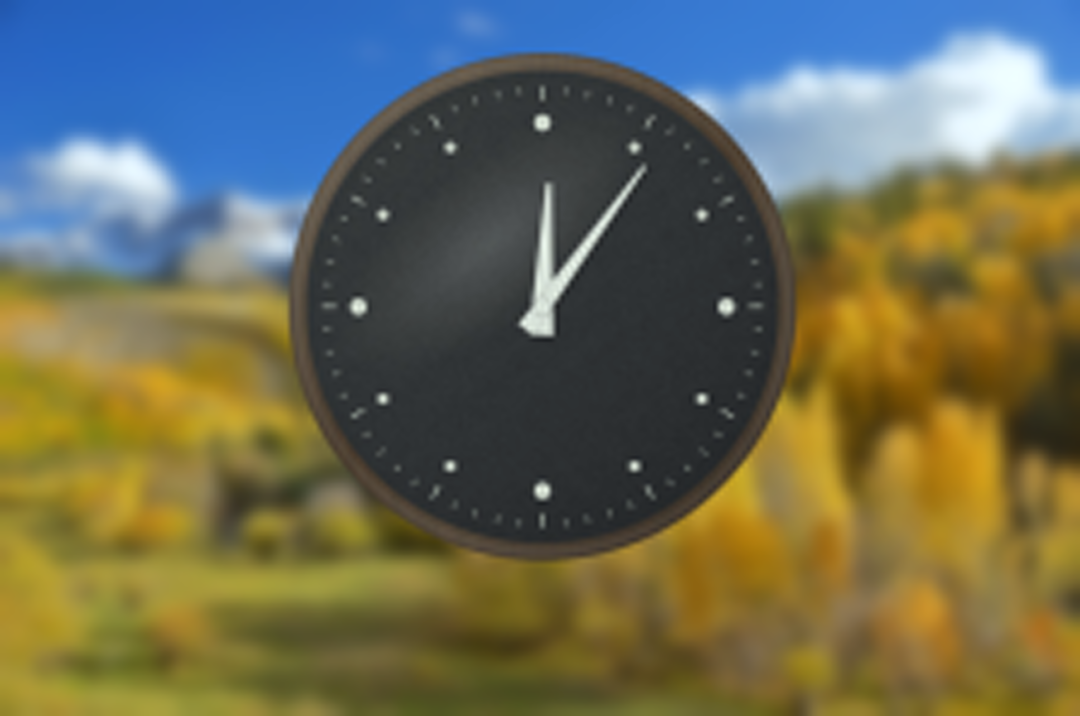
12:06
